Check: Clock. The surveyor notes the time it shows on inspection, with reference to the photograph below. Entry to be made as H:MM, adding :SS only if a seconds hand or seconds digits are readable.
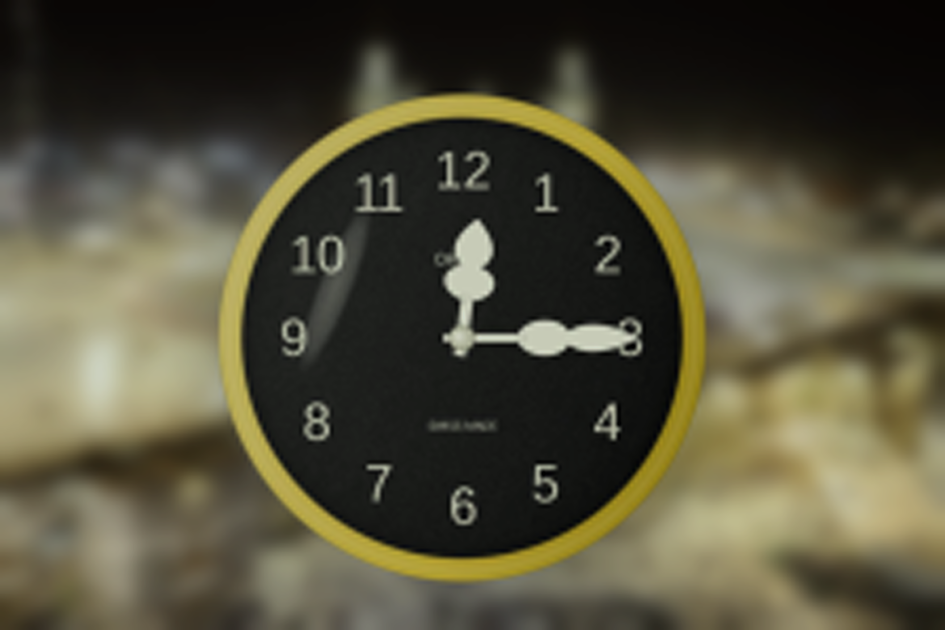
12:15
